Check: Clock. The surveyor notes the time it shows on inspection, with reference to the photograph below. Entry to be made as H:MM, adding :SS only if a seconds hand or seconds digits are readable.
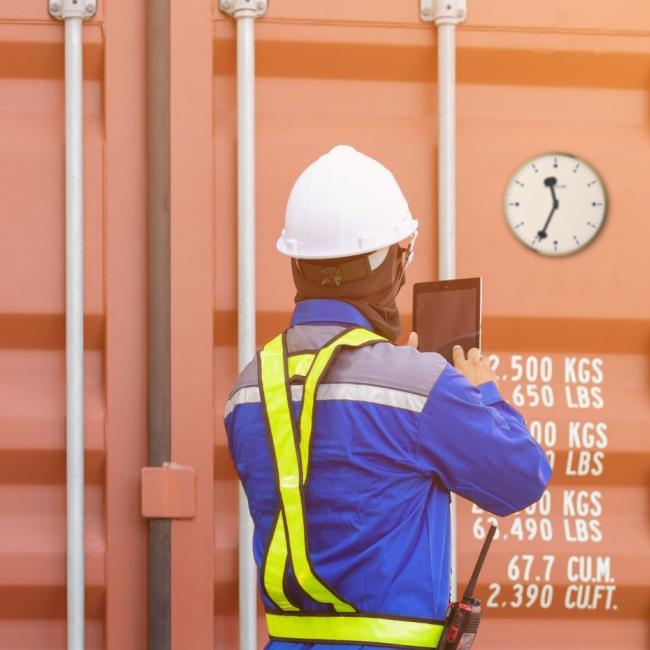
11:34
